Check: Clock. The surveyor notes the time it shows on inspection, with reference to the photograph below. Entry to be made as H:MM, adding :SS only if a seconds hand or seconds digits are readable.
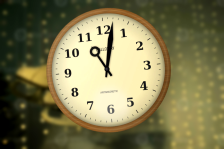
11:02
